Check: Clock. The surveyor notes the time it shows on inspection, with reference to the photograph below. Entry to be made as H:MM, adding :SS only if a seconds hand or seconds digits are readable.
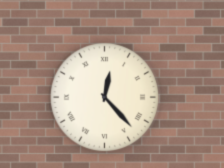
12:23
